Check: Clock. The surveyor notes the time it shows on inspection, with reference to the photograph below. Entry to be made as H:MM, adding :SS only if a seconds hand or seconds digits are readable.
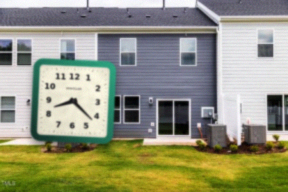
8:22
